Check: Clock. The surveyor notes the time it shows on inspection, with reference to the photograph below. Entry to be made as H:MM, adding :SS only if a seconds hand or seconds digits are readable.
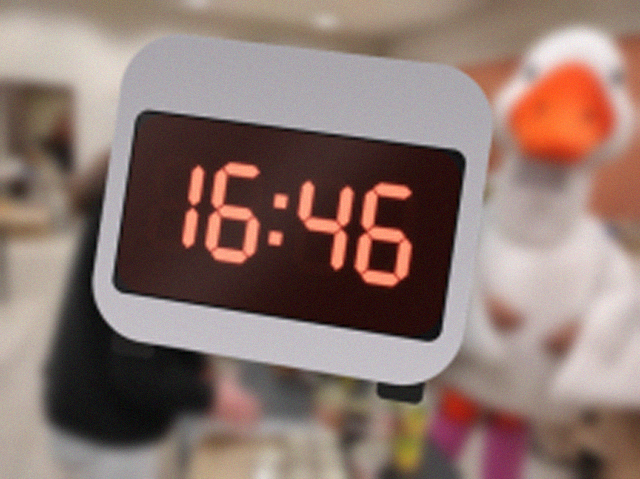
16:46
